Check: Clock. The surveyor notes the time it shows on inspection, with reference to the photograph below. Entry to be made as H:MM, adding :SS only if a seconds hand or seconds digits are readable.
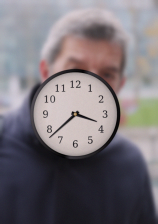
3:38
